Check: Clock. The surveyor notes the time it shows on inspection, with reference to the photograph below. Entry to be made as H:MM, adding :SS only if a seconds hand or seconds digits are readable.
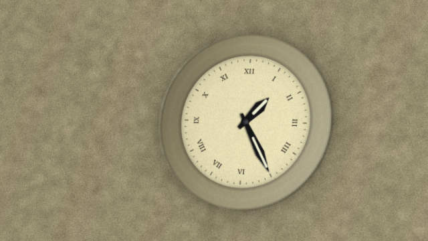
1:25
